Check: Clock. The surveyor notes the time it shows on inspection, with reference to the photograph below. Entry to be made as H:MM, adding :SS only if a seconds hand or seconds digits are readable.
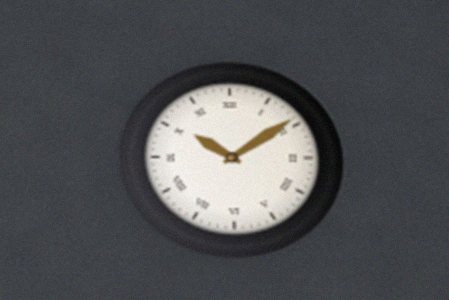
10:09
